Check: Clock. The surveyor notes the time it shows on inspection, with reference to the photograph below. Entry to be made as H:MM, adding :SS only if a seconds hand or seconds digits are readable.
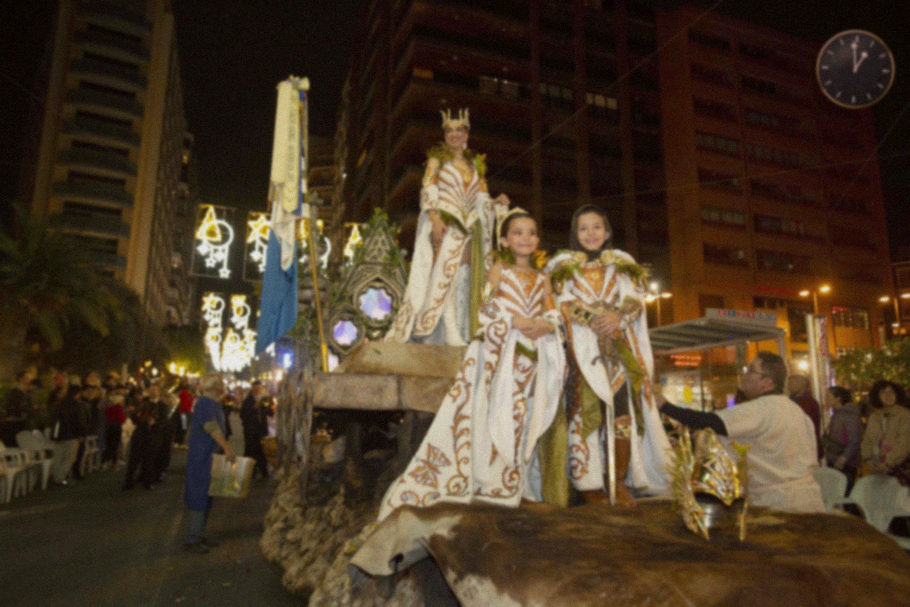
12:59
